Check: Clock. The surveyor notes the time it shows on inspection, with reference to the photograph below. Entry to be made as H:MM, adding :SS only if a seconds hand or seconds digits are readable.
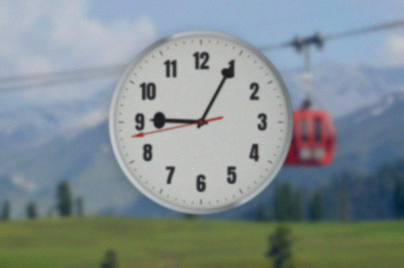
9:04:43
